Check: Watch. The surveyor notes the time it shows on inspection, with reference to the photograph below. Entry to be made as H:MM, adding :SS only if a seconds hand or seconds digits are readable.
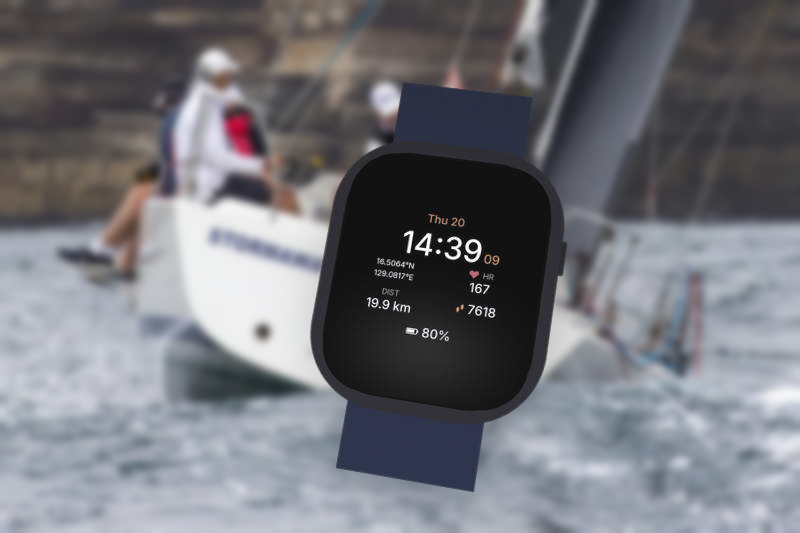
14:39:09
